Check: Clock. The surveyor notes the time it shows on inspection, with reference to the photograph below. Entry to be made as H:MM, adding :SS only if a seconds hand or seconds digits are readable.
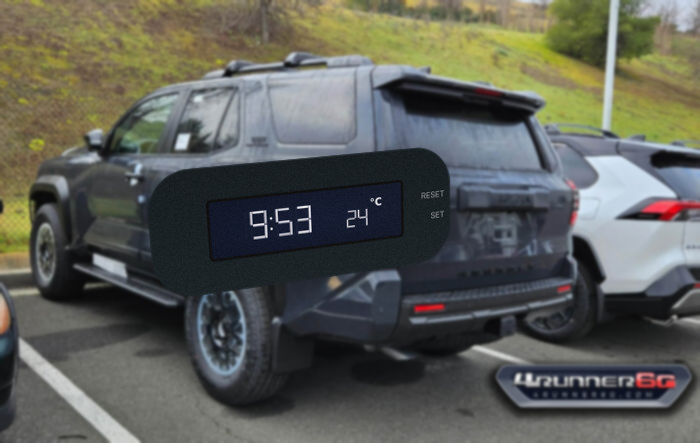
9:53
